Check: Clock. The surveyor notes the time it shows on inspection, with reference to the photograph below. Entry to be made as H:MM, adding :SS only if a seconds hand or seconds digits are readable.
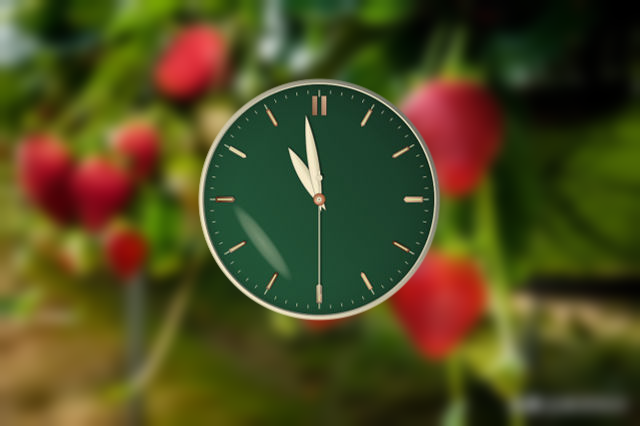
10:58:30
